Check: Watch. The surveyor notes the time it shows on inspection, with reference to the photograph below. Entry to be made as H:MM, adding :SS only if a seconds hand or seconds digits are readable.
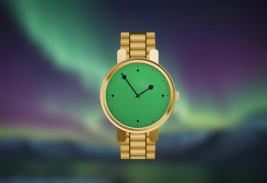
1:54
